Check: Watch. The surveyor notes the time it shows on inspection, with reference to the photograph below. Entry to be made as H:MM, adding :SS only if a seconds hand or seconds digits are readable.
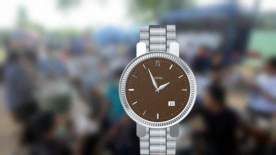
1:56
